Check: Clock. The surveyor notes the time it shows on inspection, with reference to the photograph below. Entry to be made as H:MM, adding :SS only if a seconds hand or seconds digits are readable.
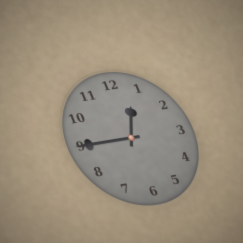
12:45
